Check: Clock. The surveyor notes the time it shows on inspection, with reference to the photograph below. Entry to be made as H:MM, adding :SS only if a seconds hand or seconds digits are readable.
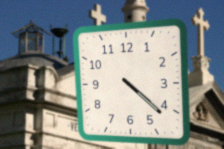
4:22
